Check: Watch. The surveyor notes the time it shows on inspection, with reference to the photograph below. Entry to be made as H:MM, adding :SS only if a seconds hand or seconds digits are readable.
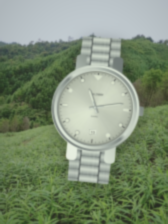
11:13
